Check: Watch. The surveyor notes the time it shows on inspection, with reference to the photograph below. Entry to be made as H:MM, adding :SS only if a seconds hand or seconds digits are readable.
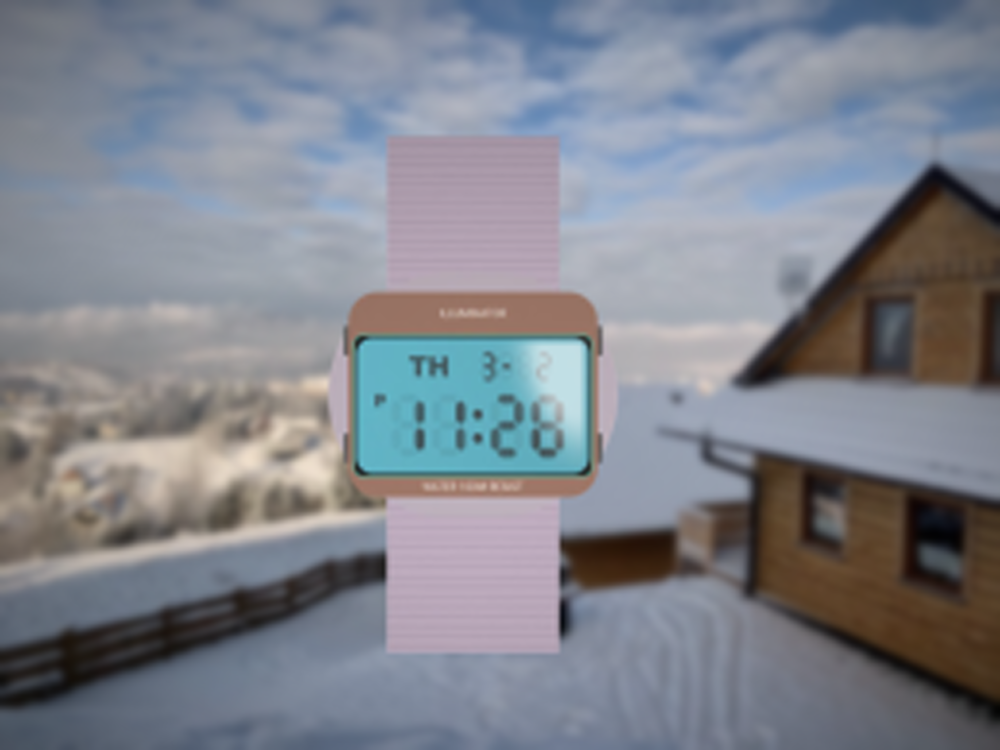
11:28
